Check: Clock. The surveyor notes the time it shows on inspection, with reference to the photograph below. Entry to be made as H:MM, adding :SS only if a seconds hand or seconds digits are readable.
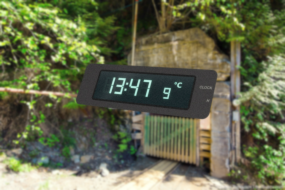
13:47
